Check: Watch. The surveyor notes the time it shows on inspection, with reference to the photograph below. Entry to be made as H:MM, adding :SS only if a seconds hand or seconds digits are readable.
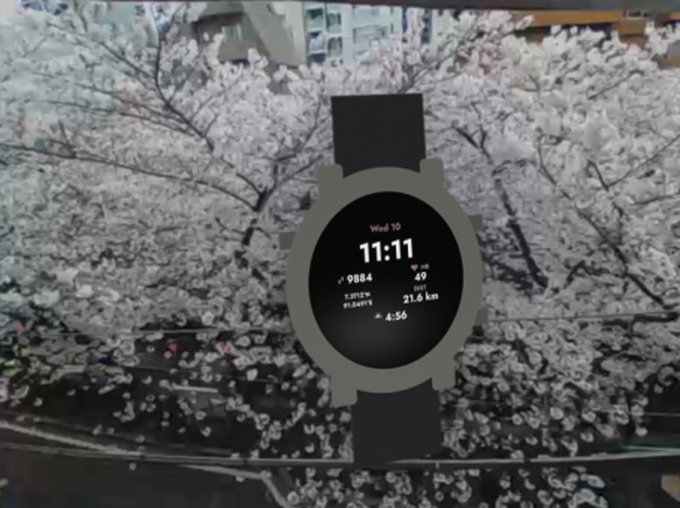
11:11
